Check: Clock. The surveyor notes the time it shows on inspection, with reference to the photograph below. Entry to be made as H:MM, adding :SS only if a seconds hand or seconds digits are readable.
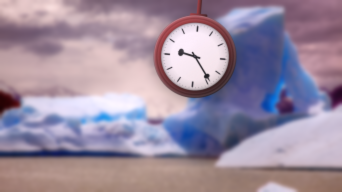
9:24
